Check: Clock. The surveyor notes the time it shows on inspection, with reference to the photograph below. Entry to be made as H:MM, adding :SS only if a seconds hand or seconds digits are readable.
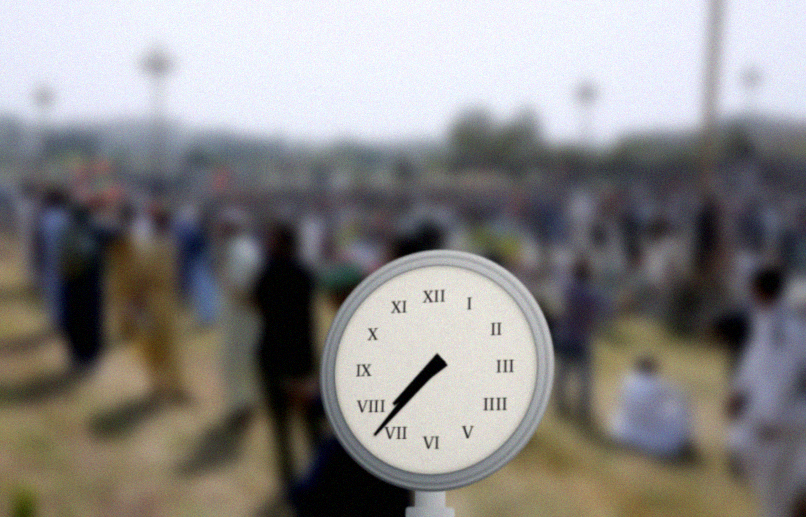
7:37
